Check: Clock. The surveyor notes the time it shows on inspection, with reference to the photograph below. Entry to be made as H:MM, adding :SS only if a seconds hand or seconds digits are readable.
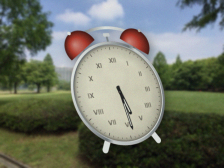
5:29
